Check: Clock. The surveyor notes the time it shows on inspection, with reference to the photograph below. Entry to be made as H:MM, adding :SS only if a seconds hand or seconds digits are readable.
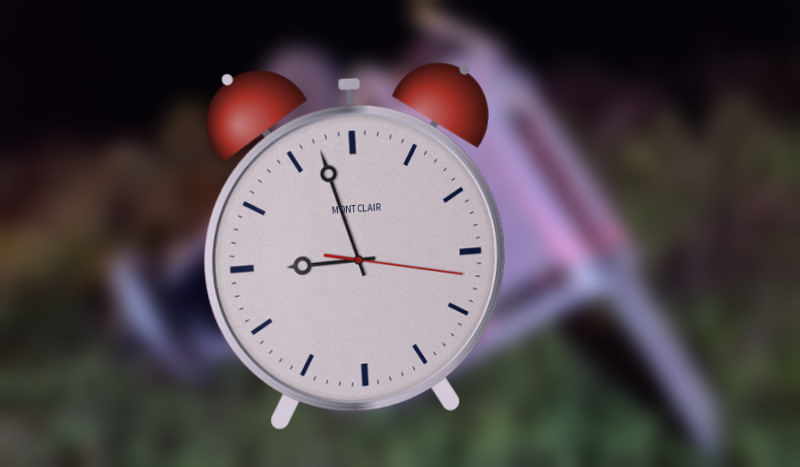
8:57:17
